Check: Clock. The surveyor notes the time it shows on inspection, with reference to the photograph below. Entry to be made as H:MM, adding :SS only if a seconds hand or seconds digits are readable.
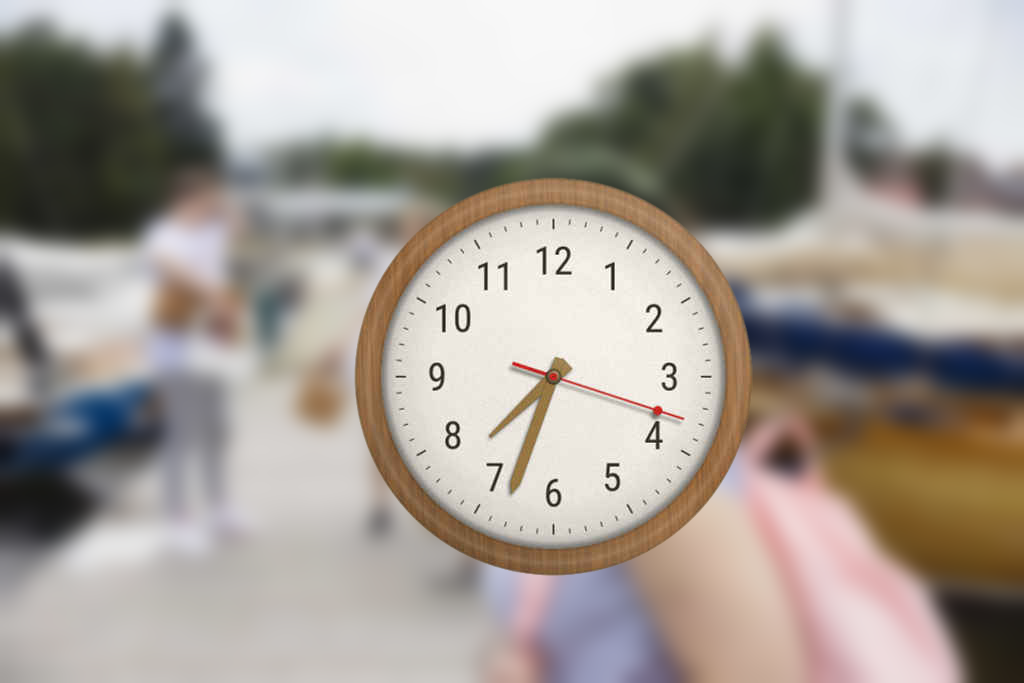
7:33:18
